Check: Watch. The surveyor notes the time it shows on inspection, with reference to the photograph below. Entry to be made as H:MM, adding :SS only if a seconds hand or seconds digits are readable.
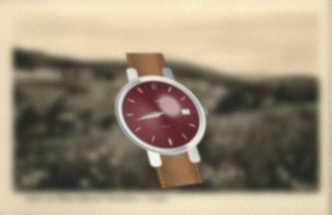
8:43
